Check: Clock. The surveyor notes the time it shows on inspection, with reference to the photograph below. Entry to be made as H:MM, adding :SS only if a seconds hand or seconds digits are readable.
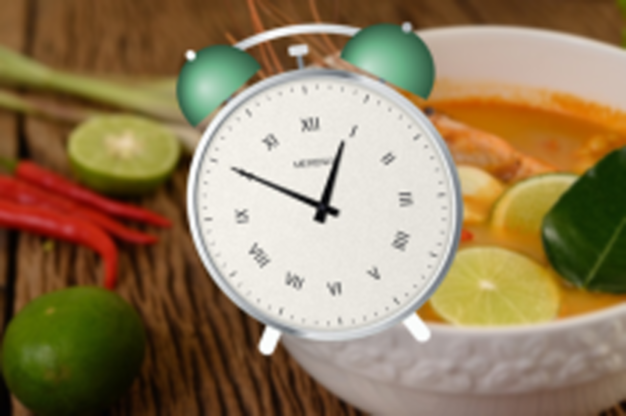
12:50
